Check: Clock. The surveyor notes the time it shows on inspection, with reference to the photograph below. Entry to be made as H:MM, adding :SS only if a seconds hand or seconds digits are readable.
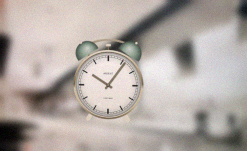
10:06
